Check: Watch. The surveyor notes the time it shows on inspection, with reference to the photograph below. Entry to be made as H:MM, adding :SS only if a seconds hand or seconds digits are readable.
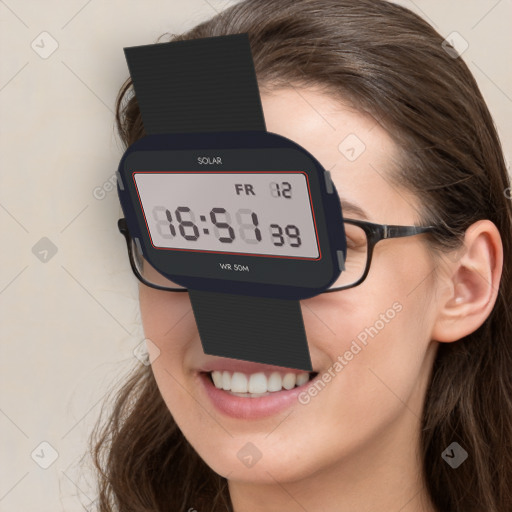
16:51:39
